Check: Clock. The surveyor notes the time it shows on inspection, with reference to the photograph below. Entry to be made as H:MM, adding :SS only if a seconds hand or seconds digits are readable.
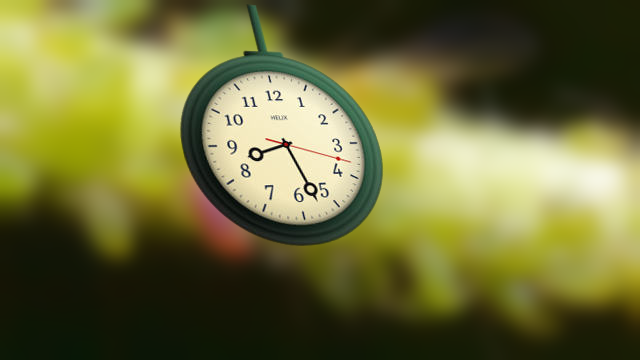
8:27:18
